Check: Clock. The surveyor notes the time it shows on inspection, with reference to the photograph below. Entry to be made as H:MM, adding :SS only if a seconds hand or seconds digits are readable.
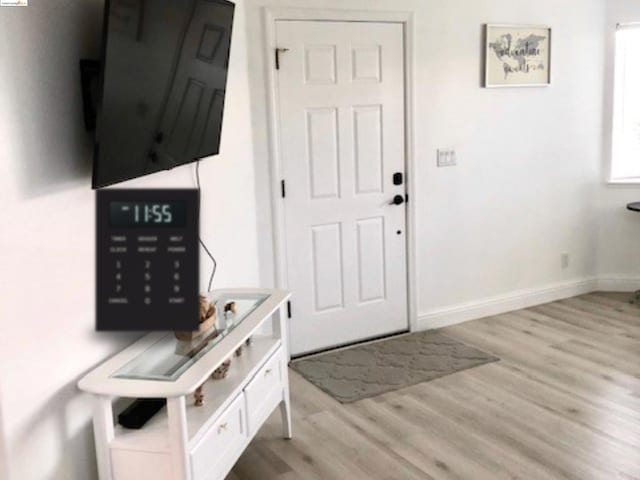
11:55
